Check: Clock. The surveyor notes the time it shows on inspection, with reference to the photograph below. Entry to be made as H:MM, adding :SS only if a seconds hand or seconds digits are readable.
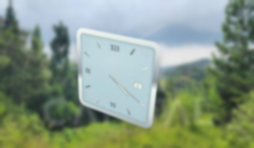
4:20
